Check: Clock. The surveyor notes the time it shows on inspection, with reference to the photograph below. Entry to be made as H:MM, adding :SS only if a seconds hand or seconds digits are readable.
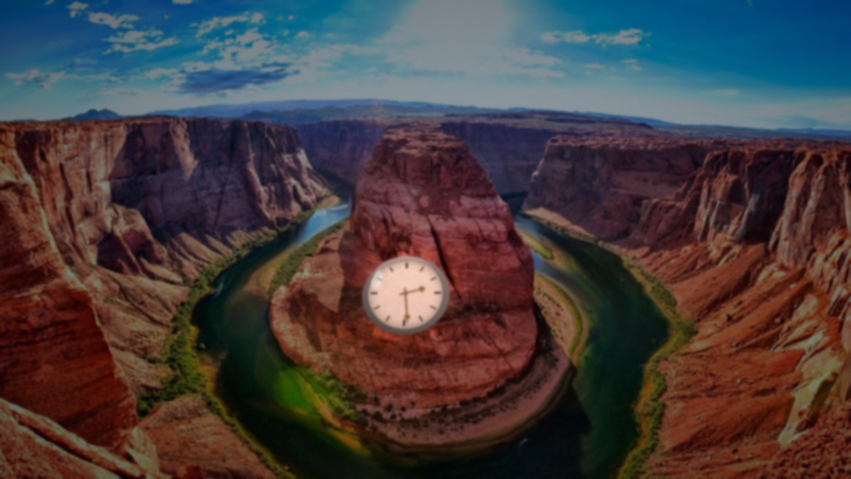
2:29
